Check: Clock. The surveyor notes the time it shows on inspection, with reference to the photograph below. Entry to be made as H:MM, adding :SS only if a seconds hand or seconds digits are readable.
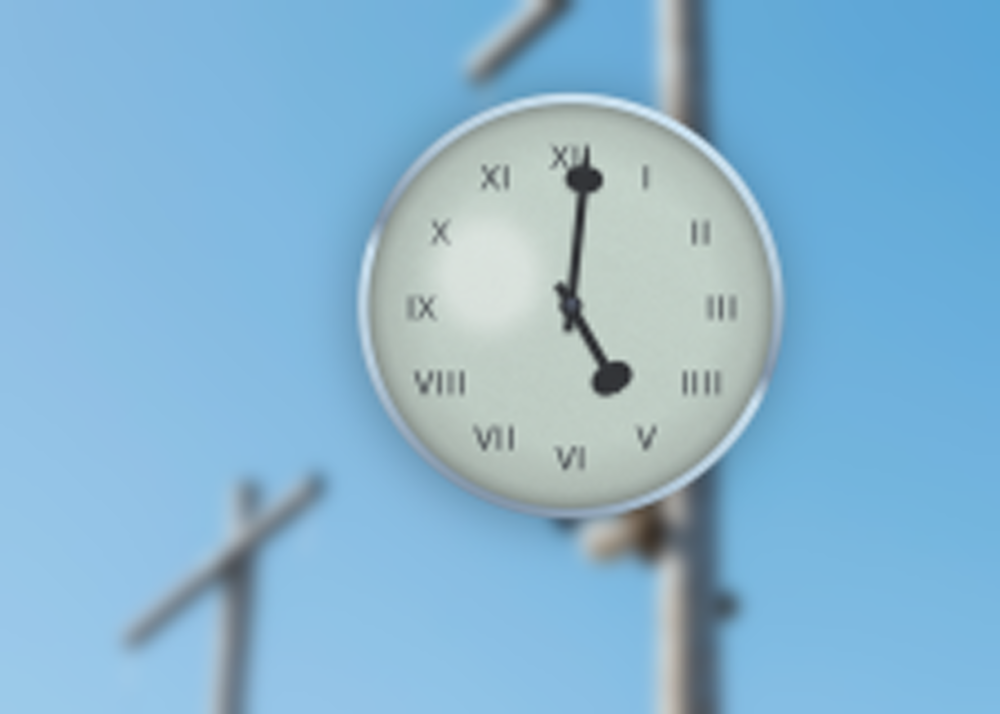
5:01
